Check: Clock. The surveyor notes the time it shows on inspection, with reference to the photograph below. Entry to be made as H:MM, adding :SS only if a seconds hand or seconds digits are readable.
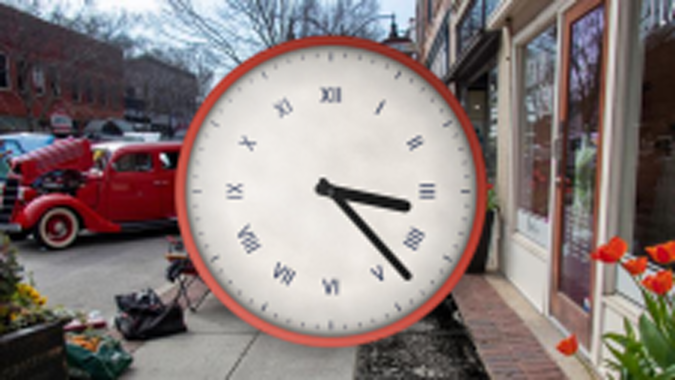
3:23
